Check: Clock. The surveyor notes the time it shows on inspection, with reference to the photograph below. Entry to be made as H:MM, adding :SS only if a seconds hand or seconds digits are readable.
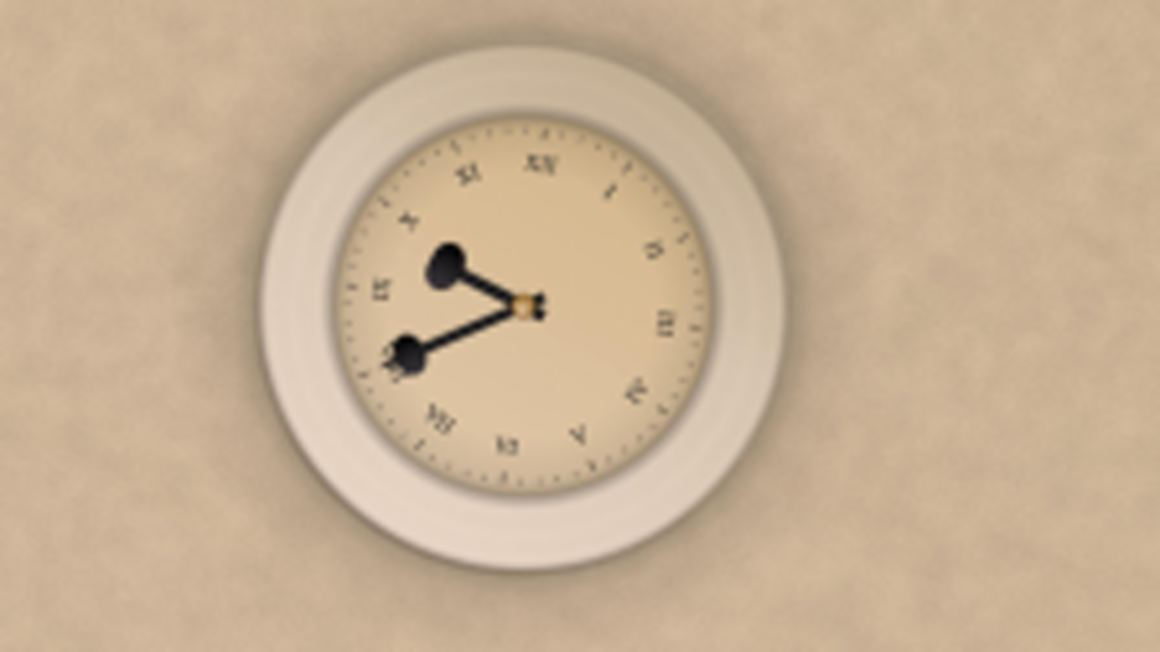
9:40
